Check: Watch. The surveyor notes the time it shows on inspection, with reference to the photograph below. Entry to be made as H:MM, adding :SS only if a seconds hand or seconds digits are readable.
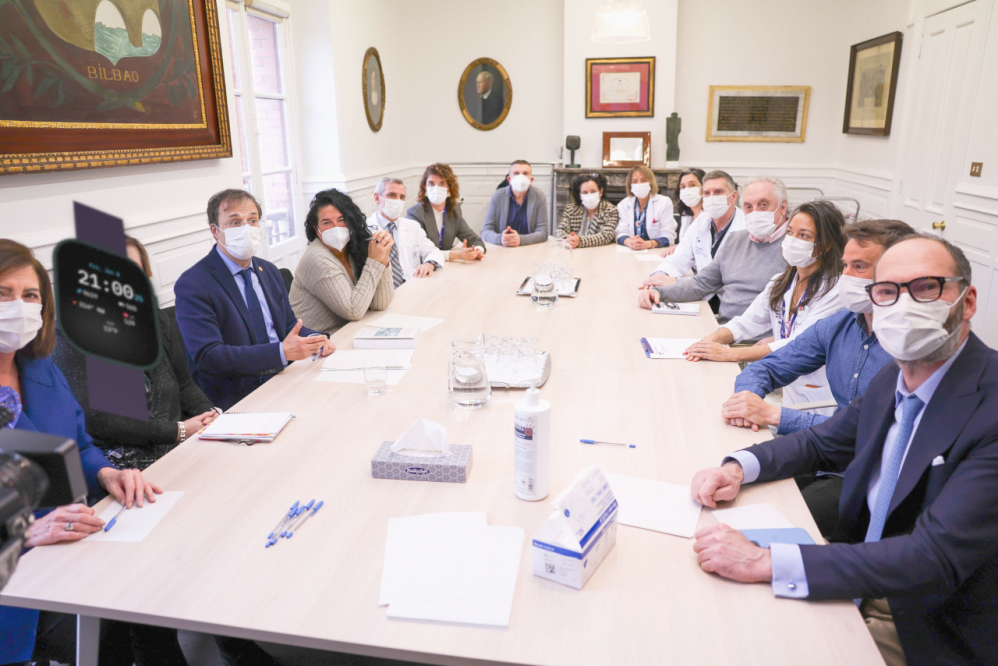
21:00
